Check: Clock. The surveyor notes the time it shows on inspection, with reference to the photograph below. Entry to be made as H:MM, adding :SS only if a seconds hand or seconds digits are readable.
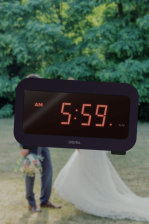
5:59
